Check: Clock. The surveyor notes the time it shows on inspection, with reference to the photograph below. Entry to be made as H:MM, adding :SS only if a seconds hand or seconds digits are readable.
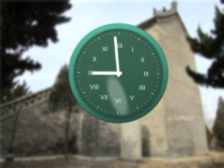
8:59
